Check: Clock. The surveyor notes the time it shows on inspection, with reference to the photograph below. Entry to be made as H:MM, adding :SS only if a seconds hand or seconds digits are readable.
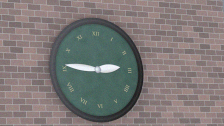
2:46
